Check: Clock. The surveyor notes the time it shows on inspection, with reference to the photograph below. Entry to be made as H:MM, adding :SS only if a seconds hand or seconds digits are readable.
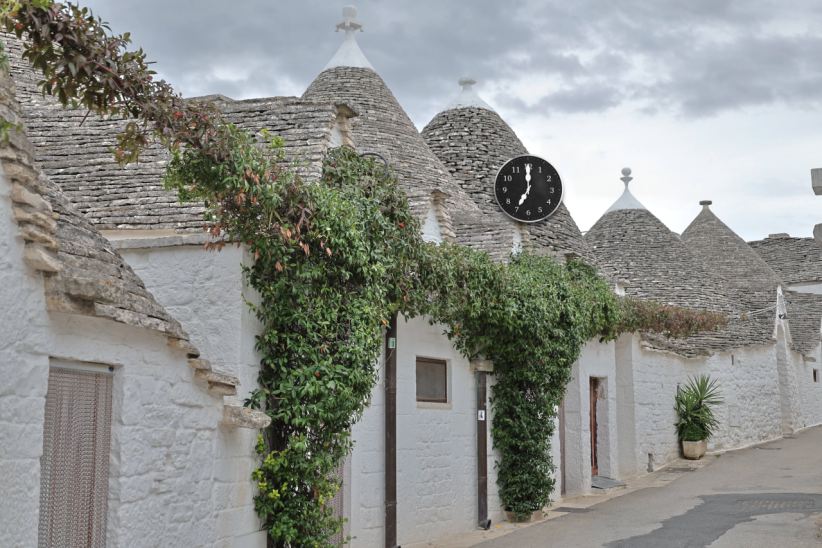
7:00
